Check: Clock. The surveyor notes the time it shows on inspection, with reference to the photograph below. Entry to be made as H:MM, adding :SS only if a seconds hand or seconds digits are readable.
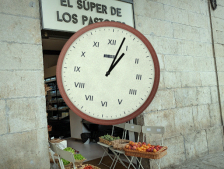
1:03
